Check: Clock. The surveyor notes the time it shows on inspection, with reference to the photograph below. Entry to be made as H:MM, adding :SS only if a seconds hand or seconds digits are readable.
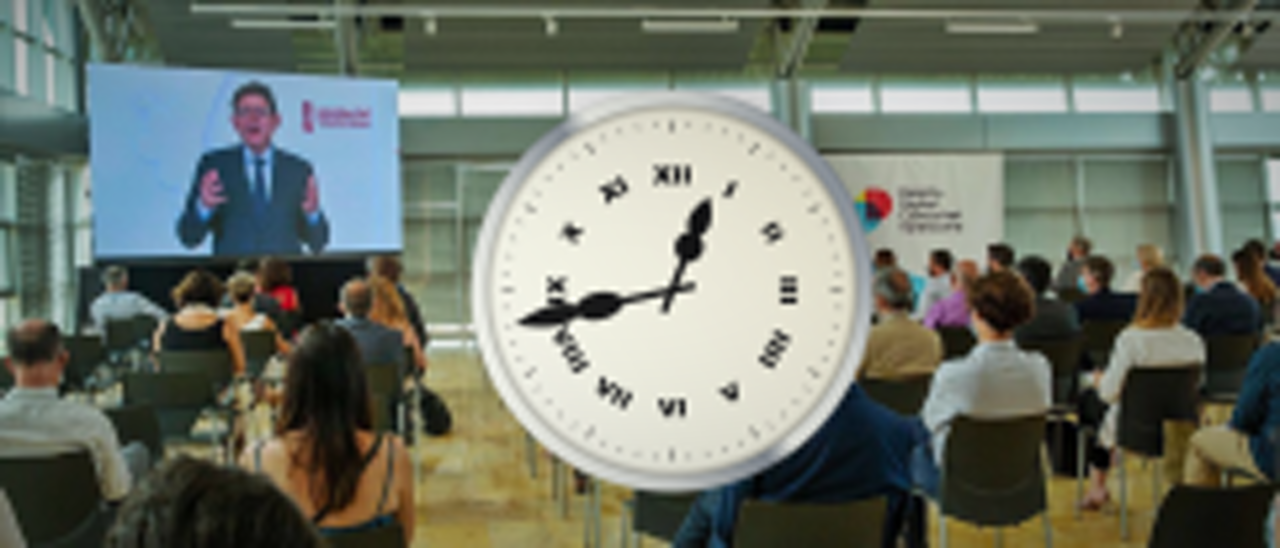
12:43
